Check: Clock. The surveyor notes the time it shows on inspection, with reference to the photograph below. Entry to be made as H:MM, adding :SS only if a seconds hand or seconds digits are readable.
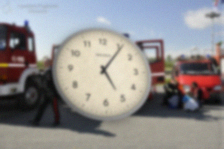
5:06
